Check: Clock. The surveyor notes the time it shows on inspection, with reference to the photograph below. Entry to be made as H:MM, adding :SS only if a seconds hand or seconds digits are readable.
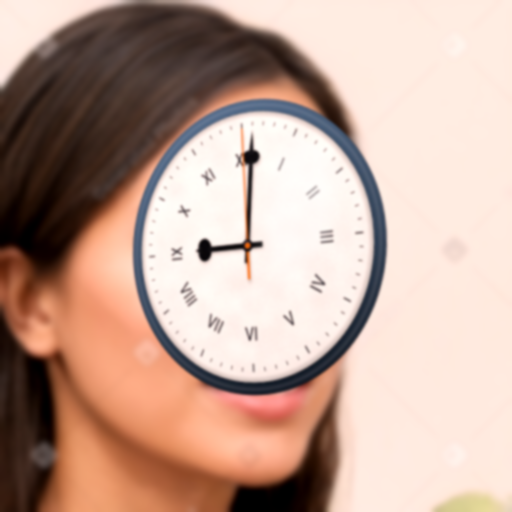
9:01:00
